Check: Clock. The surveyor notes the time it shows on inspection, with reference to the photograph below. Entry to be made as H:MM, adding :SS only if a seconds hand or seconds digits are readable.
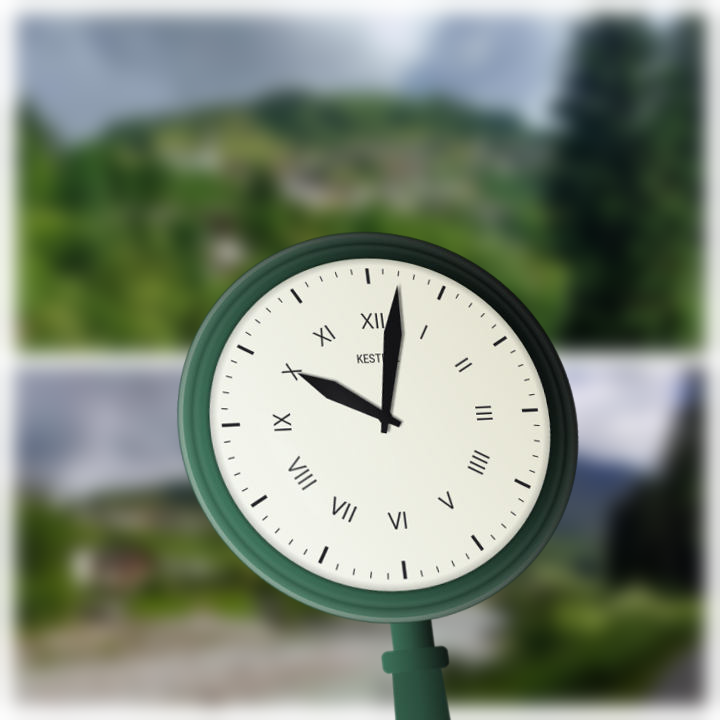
10:02
